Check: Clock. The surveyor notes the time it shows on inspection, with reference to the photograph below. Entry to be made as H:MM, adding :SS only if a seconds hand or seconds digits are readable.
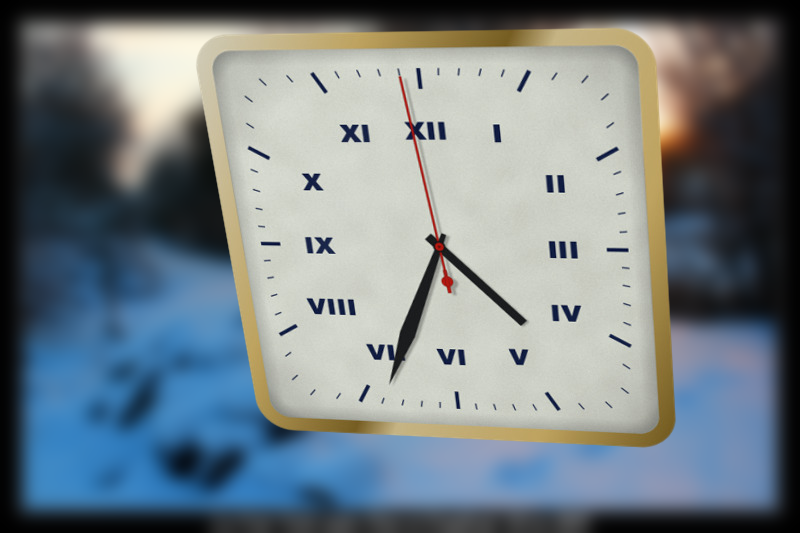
4:33:59
